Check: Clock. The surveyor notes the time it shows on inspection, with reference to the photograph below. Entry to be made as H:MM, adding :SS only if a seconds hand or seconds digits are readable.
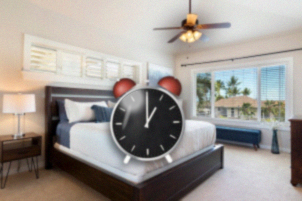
1:00
